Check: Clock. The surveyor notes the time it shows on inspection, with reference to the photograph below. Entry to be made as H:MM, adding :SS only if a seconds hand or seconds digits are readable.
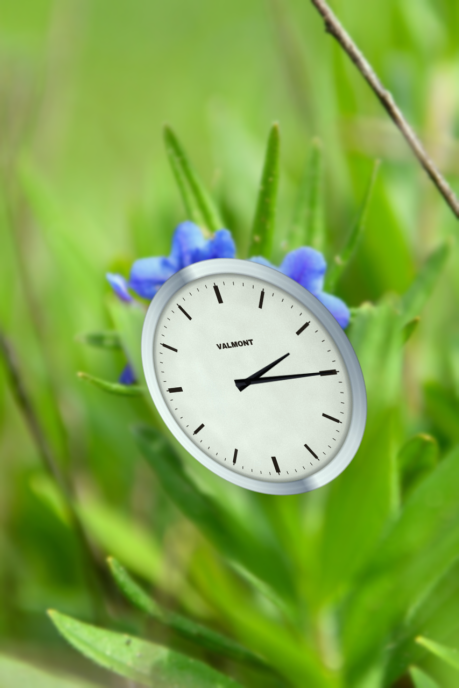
2:15
